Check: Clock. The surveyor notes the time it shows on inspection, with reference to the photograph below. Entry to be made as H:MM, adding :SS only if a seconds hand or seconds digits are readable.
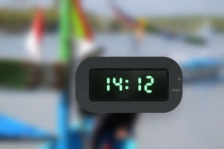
14:12
